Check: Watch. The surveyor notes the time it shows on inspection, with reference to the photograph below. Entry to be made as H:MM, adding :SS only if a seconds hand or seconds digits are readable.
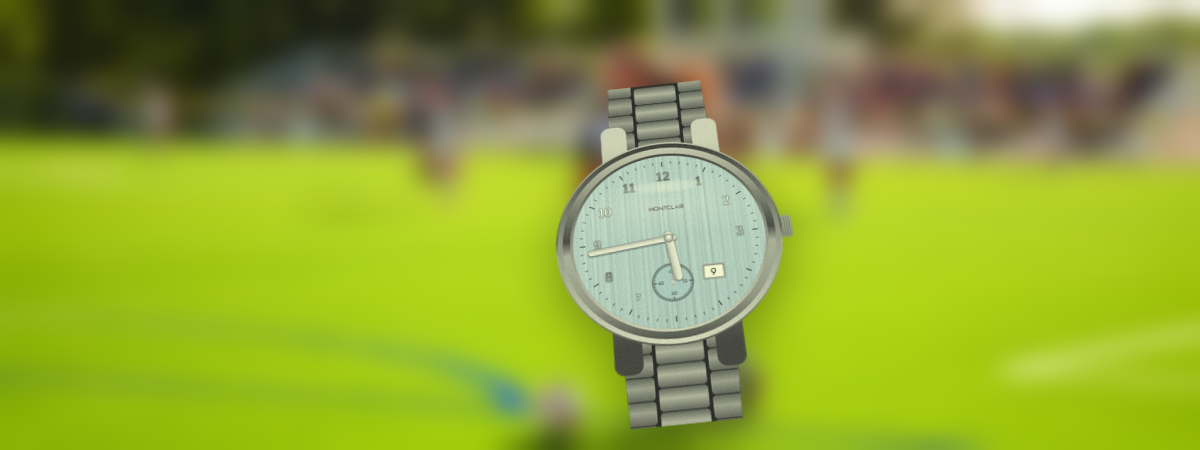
5:44
